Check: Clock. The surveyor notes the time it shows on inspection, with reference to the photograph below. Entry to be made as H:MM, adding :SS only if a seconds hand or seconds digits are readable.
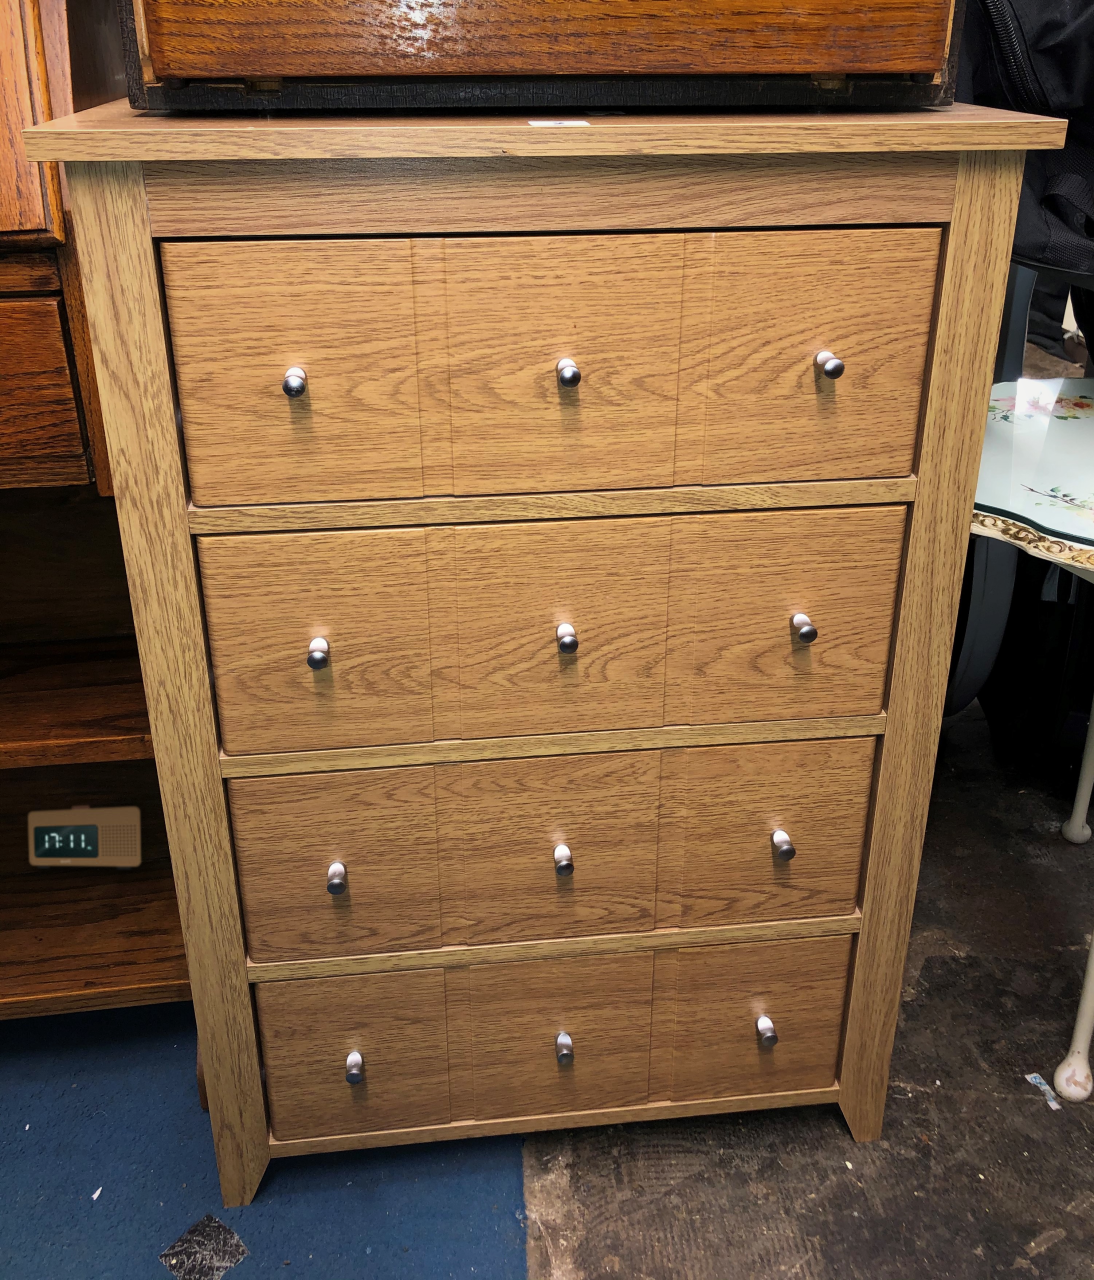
17:11
